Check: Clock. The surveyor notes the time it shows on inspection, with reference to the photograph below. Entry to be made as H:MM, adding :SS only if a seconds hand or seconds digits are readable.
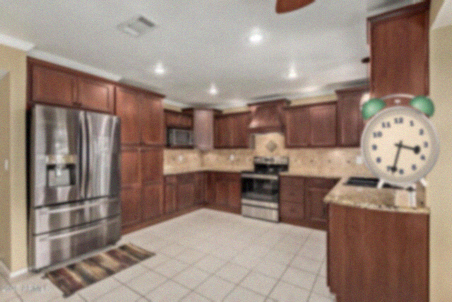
3:33
